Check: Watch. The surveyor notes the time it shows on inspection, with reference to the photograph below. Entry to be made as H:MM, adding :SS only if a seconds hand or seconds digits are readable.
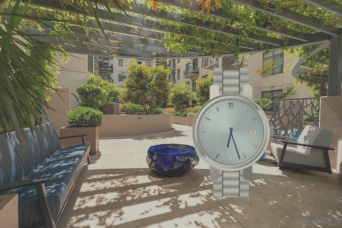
6:27
